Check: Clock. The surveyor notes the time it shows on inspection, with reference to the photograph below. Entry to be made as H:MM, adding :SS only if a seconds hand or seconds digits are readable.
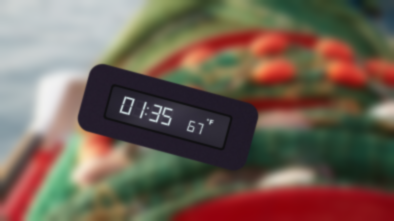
1:35
